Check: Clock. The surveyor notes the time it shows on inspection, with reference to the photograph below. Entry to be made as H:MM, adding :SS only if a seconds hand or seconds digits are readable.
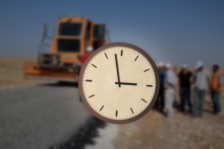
2:58
